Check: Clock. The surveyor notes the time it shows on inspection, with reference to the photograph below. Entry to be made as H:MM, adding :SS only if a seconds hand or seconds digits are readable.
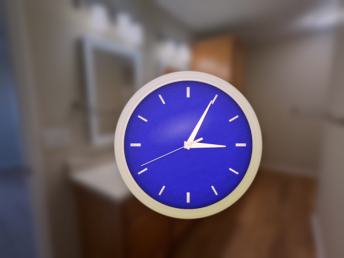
3:04:41
